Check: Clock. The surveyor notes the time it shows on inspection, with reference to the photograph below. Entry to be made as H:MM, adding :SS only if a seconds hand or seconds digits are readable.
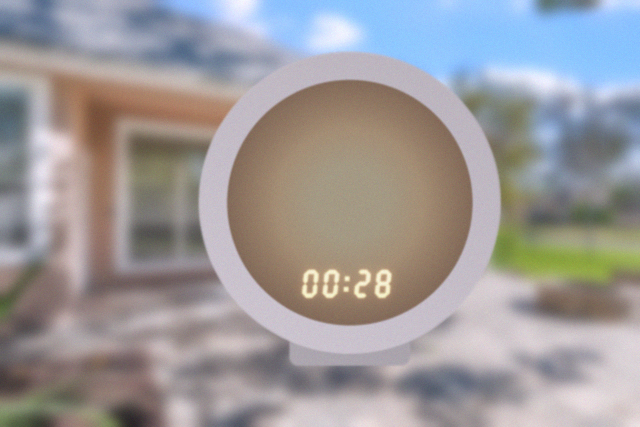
0:28
